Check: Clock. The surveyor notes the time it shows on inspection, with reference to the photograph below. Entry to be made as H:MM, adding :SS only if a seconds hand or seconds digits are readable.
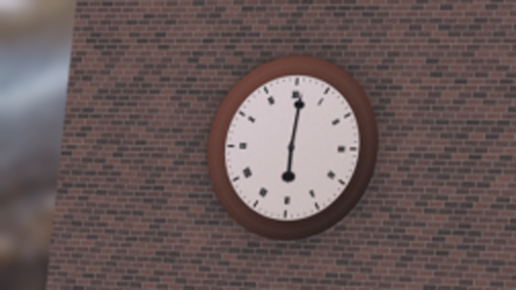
6:01
